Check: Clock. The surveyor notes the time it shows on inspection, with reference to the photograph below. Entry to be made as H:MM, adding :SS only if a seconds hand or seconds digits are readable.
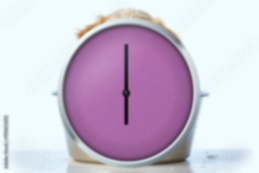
6:00
